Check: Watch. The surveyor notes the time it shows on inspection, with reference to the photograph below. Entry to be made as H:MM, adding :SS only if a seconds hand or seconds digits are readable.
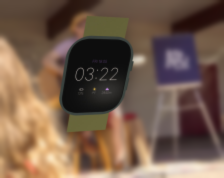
3:22
